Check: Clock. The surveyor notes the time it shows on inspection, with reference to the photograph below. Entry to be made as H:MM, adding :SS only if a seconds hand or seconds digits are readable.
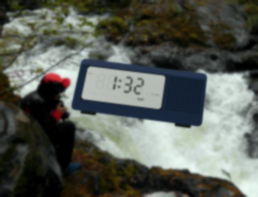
1:32
